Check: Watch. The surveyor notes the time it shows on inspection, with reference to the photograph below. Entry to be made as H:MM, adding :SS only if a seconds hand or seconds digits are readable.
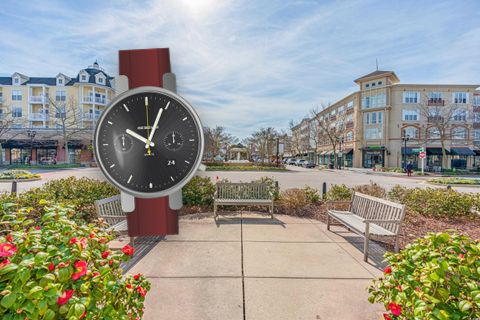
10:04
